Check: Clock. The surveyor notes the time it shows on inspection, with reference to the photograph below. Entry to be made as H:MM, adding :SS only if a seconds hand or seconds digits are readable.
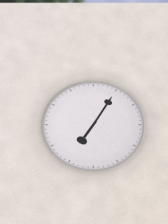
7:05
